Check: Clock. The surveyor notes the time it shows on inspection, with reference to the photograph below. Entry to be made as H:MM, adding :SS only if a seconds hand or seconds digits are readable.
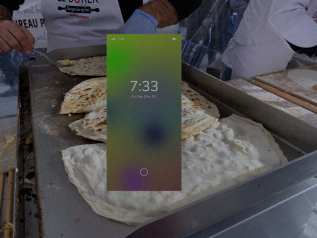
7:33
